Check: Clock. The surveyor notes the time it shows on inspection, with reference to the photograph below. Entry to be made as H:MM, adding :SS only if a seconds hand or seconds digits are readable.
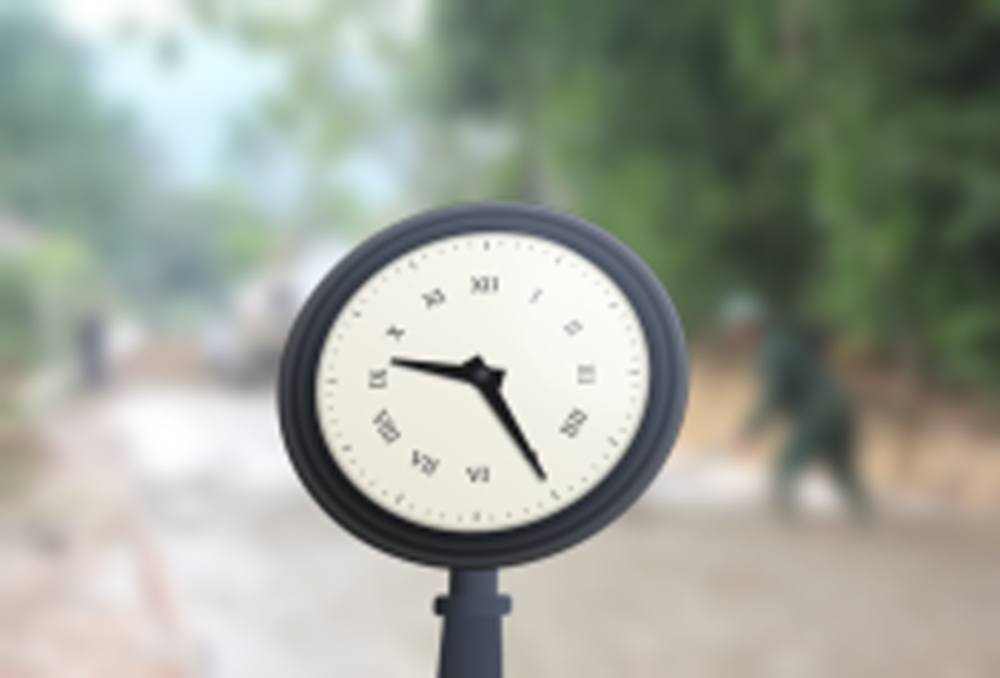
9:25
